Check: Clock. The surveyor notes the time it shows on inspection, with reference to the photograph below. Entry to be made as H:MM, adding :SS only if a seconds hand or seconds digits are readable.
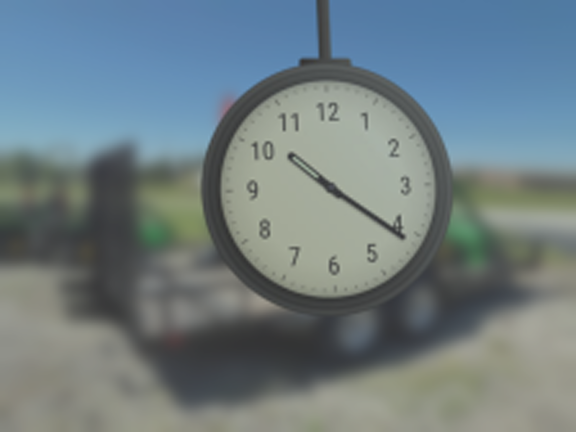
10:21
